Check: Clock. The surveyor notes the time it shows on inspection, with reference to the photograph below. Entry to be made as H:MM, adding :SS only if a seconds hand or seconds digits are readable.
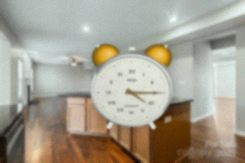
4:15
